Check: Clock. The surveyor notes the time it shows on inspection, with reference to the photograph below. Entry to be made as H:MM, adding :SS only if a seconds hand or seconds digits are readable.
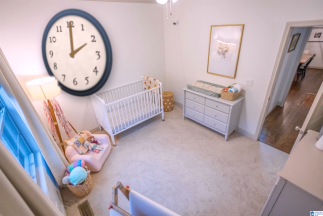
2:00
